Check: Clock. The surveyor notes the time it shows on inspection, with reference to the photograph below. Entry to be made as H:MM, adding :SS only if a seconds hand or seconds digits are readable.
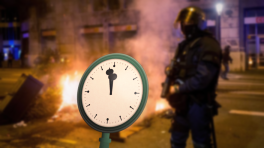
11:58
